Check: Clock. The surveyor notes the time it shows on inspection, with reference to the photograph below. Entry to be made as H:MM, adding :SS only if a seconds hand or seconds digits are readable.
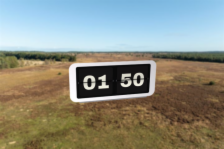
1:50
